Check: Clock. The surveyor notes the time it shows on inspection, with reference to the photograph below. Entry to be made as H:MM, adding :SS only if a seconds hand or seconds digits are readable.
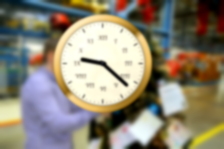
9:22
